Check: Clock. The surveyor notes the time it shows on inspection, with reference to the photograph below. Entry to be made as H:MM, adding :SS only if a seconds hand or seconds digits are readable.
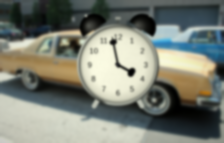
3:58
